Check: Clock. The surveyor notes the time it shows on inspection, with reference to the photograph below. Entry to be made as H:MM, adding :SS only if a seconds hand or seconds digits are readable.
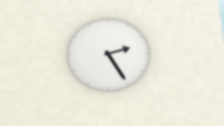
2:25
